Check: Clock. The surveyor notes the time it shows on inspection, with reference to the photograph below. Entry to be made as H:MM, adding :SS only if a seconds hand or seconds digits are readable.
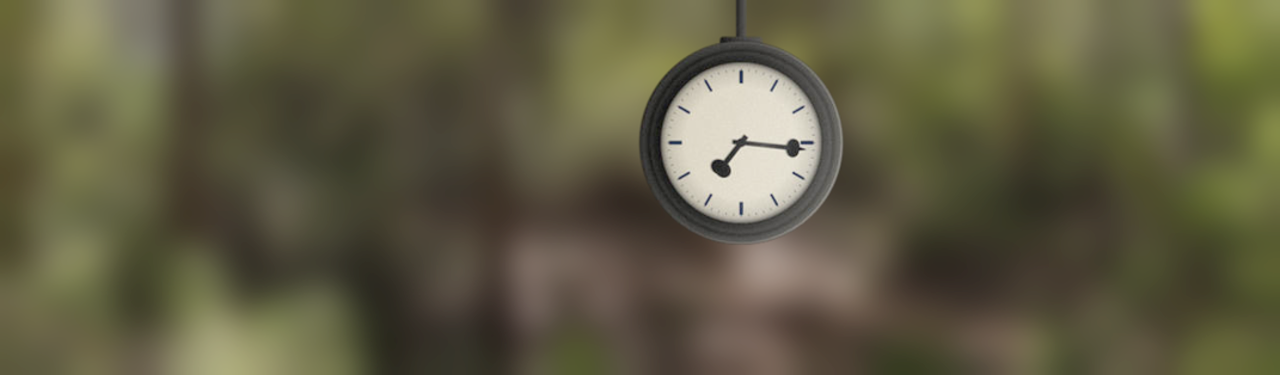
7:16
